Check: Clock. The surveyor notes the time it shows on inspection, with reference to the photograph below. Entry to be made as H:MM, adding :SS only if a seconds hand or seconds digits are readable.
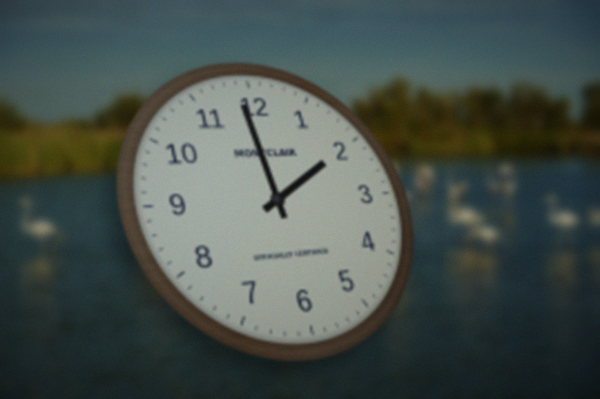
1:59
